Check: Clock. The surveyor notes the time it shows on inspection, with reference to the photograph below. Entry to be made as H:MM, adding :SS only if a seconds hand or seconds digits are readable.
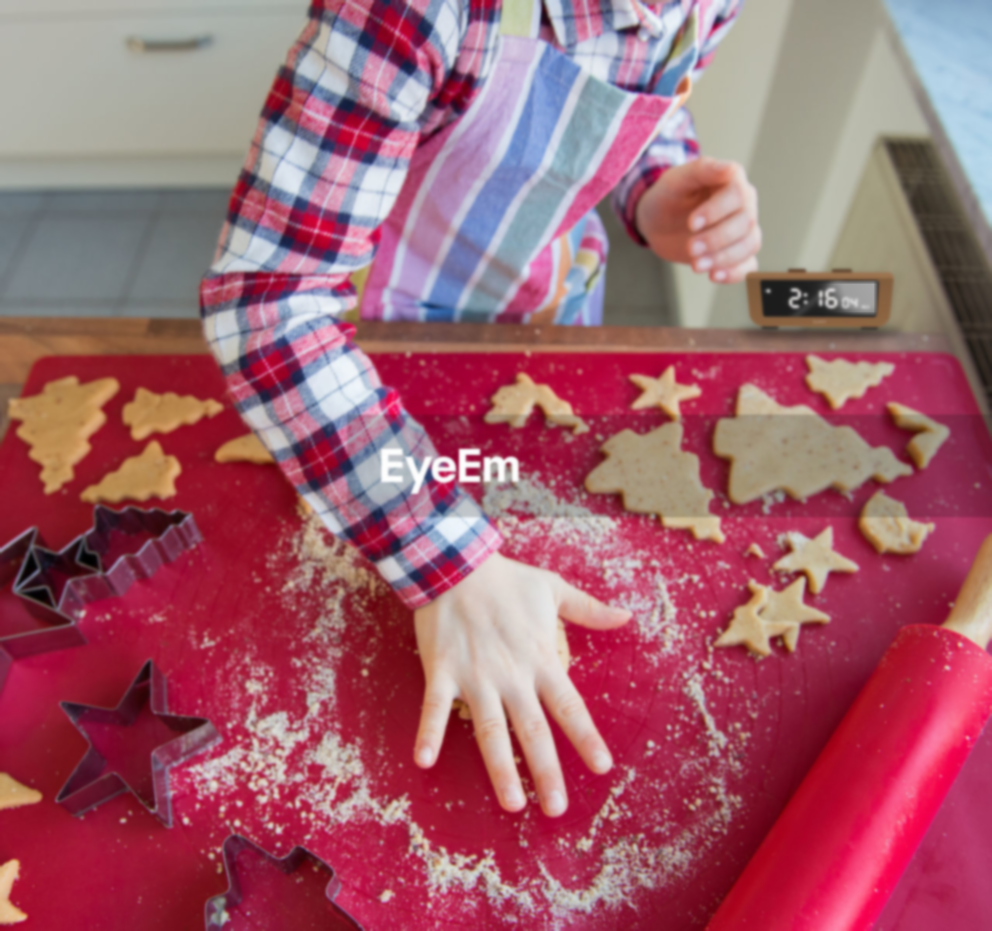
2:16
